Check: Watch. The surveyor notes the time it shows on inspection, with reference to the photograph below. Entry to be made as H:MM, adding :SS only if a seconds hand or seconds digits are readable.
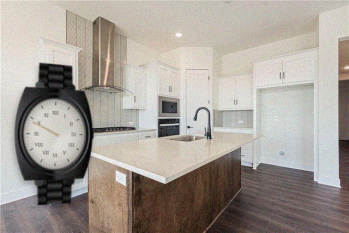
9:49
